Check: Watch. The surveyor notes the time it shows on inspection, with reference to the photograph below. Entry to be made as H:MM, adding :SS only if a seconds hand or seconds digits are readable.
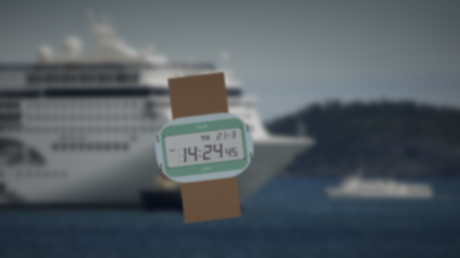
14:24
